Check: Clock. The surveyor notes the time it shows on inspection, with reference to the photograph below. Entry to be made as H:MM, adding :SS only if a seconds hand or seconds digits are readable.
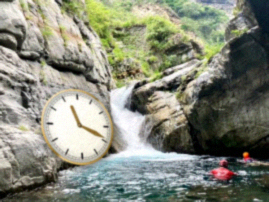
11:19
